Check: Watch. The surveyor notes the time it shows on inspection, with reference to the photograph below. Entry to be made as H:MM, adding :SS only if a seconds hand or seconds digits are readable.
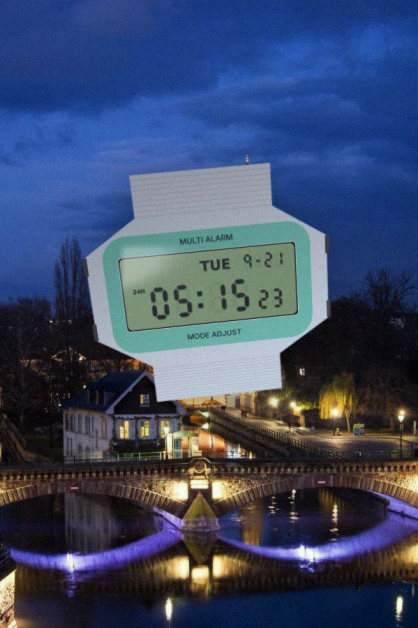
5:15:23
